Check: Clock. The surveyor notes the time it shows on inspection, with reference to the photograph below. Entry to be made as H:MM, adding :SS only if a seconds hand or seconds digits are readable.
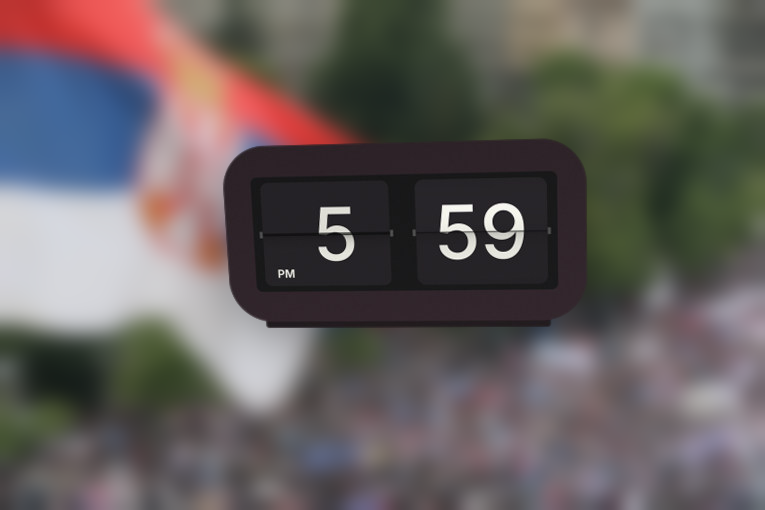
5:59
